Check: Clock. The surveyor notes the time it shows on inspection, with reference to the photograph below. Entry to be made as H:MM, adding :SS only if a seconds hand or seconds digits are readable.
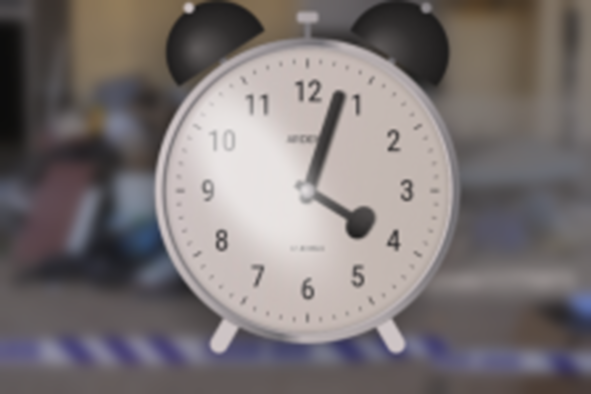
4:03
